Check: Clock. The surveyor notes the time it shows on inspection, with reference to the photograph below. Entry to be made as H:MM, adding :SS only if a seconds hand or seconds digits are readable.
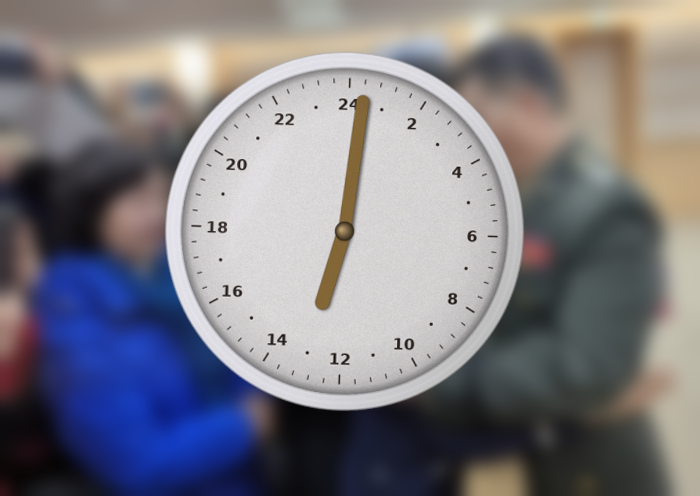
13:01
